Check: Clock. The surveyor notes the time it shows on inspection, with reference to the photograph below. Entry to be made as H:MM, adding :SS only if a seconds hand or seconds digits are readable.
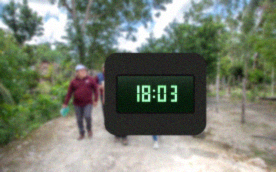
18:03
